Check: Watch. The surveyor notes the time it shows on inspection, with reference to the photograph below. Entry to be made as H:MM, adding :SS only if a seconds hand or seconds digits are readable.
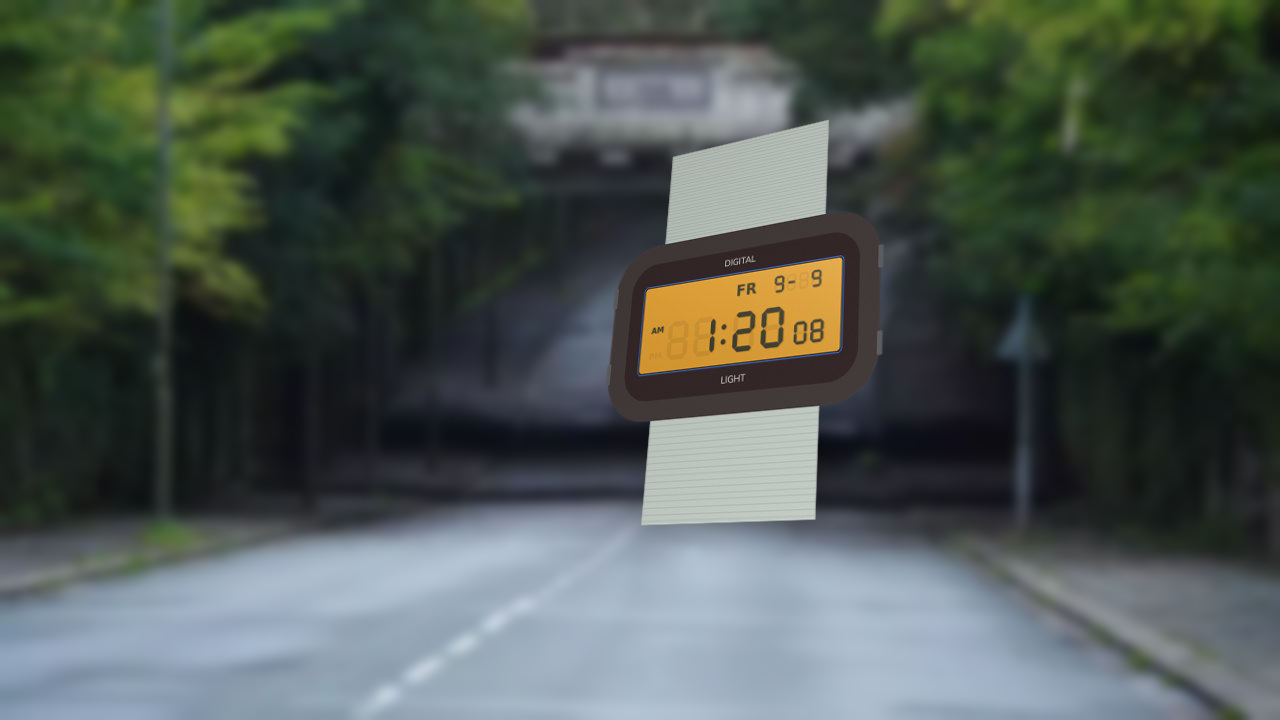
1:20:08
